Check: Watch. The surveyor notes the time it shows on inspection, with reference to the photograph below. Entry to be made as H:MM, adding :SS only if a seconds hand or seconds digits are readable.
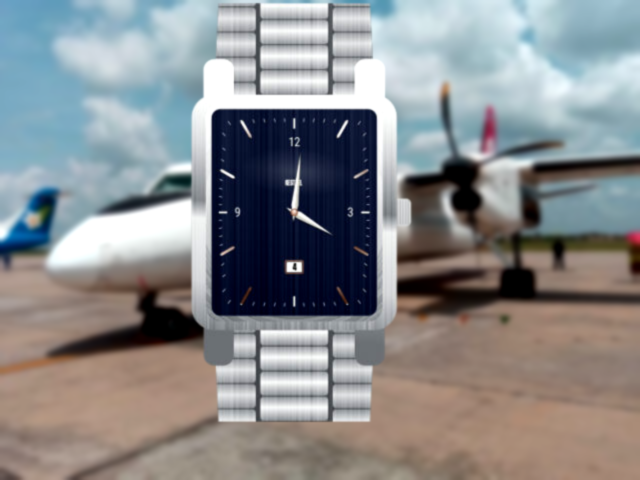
4:01
